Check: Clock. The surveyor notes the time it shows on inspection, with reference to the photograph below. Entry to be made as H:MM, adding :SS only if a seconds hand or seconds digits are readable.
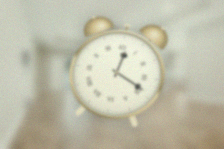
12:19
